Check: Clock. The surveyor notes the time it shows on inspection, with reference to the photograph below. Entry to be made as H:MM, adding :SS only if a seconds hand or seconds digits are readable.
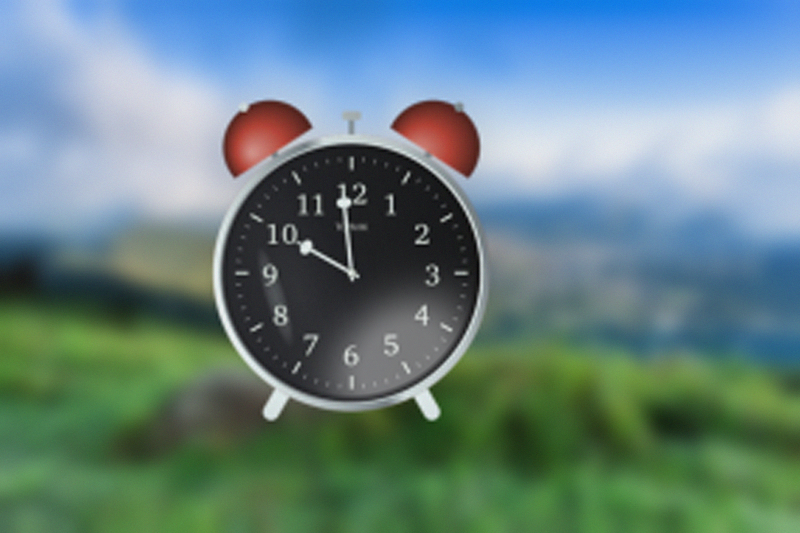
9:59
